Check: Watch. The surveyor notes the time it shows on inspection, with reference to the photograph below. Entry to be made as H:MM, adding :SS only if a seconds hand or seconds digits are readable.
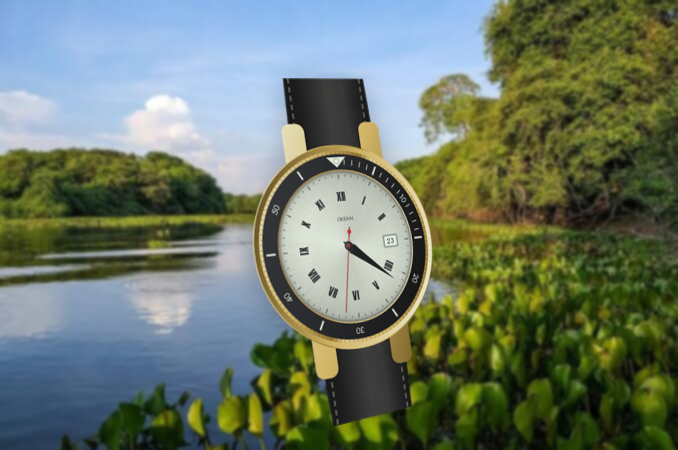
4:21:32
